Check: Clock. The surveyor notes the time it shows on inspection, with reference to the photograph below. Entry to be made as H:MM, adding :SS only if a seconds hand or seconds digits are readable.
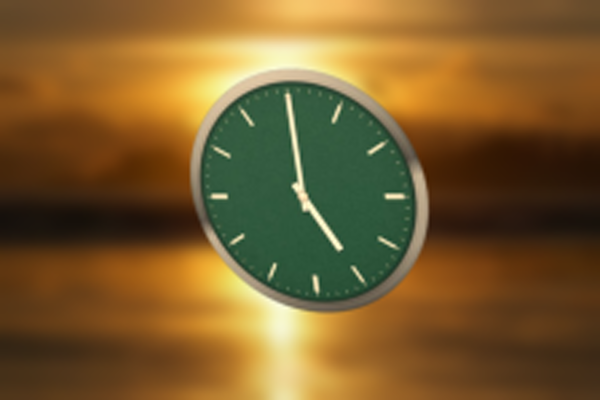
5:00
